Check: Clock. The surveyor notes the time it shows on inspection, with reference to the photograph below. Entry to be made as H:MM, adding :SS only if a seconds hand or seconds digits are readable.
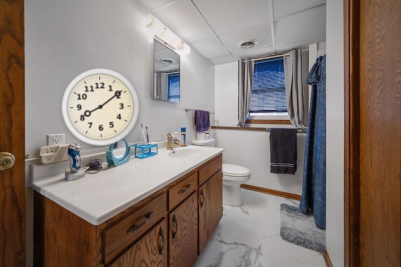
8:09
